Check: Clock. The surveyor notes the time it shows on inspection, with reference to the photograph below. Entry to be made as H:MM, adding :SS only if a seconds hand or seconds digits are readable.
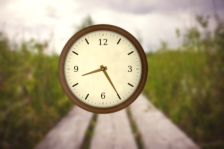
8:25
